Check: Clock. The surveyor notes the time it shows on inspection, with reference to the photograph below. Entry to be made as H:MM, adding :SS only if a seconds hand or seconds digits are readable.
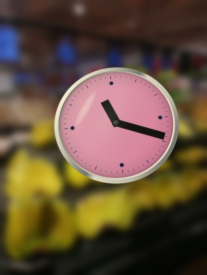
11:19
